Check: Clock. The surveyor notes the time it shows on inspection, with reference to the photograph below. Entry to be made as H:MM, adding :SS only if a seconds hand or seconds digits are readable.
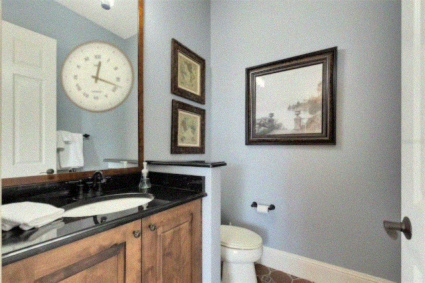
12:18
